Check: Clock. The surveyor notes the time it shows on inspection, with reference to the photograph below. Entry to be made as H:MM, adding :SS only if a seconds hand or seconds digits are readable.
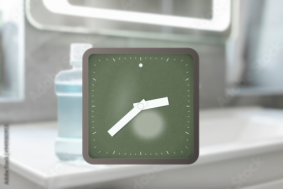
2:38
